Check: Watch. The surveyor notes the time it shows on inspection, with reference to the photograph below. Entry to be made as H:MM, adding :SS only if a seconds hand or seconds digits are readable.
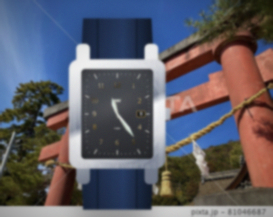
11:24
